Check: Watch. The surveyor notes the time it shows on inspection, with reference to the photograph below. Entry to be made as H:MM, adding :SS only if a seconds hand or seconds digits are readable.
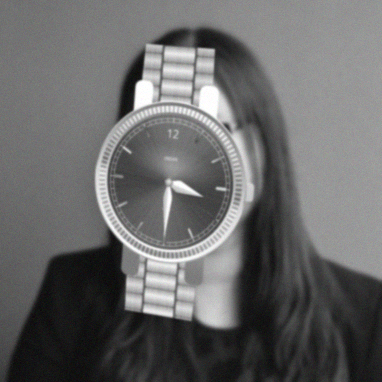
3:30
